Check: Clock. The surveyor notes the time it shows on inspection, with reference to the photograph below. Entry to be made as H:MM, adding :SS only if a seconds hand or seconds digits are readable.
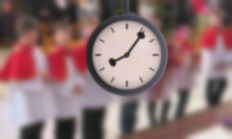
8:06
